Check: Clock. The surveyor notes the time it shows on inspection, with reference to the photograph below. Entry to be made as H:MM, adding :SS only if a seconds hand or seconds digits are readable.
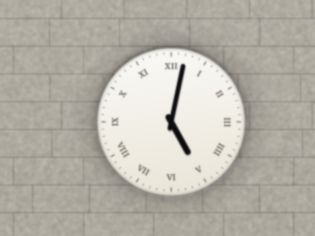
5:02
